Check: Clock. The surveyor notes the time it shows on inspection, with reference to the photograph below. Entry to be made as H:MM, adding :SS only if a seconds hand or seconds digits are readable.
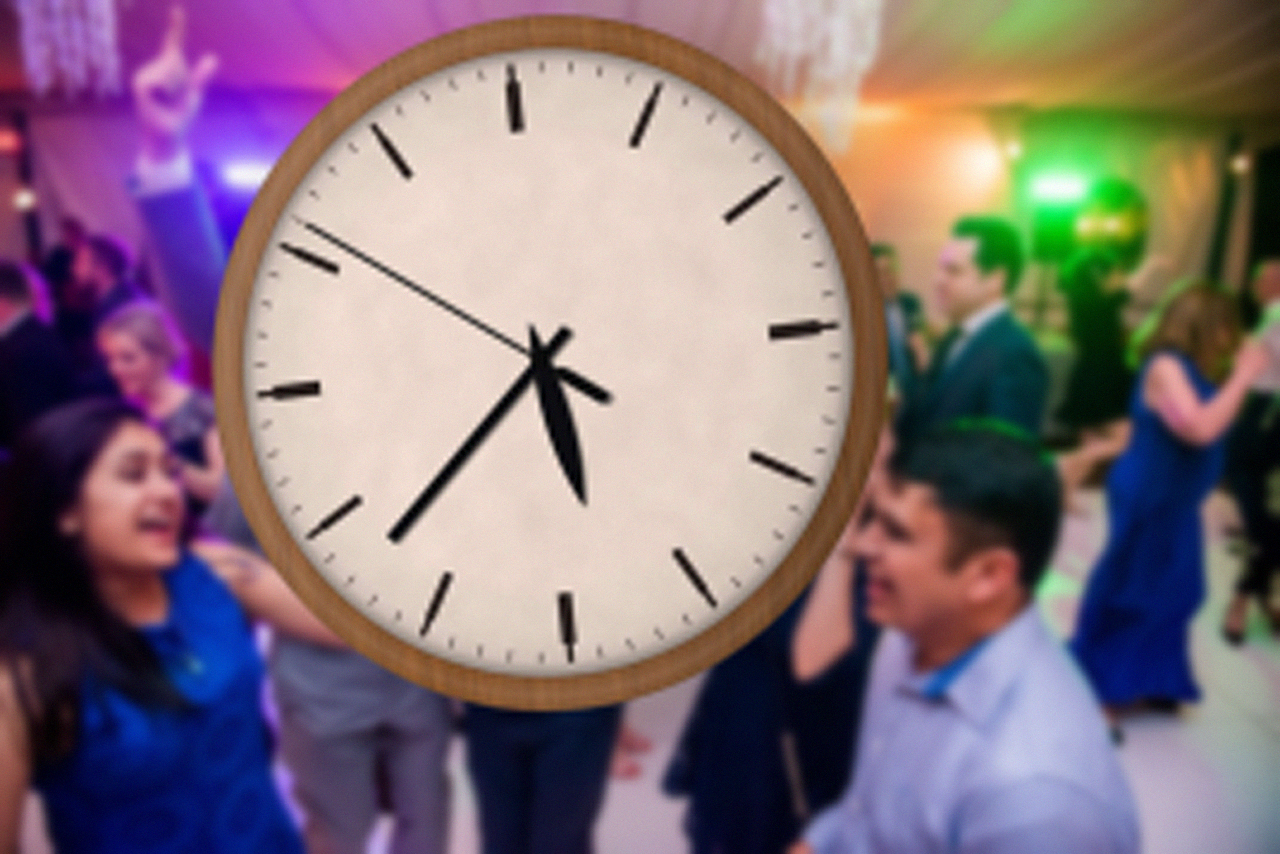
5:37:51
